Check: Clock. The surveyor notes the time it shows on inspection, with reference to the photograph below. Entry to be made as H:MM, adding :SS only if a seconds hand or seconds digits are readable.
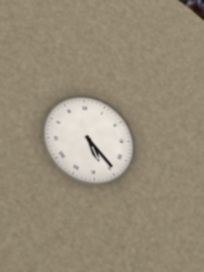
5:24
